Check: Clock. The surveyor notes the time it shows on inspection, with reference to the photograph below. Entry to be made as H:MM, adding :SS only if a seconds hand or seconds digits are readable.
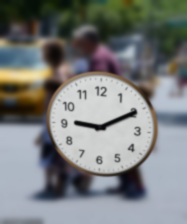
9:10
